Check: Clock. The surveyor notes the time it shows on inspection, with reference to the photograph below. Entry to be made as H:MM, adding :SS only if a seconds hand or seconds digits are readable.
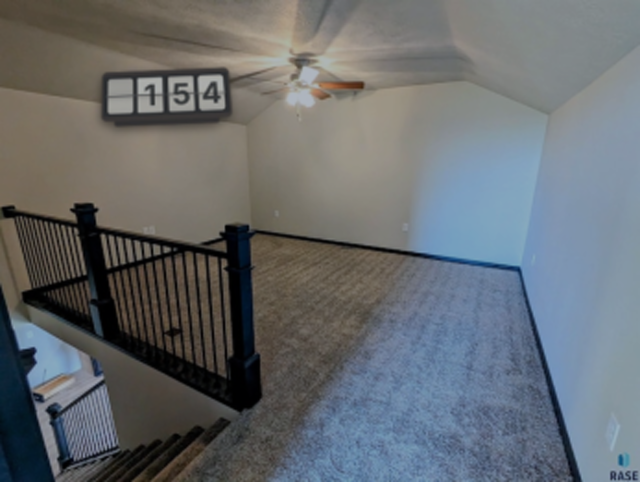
1:54
